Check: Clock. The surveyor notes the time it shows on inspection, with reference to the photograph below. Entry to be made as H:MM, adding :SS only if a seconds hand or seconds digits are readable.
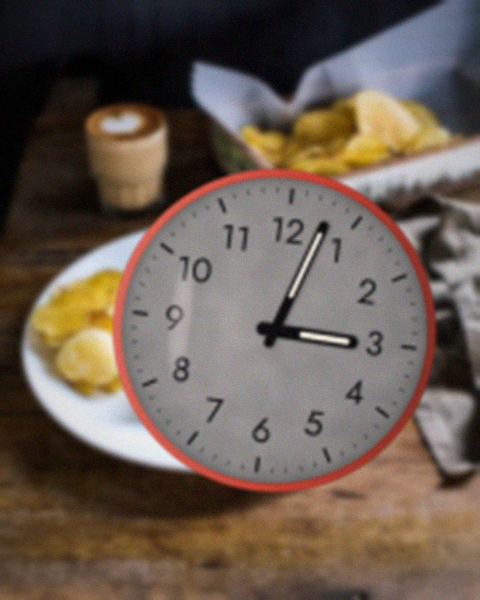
3:03
